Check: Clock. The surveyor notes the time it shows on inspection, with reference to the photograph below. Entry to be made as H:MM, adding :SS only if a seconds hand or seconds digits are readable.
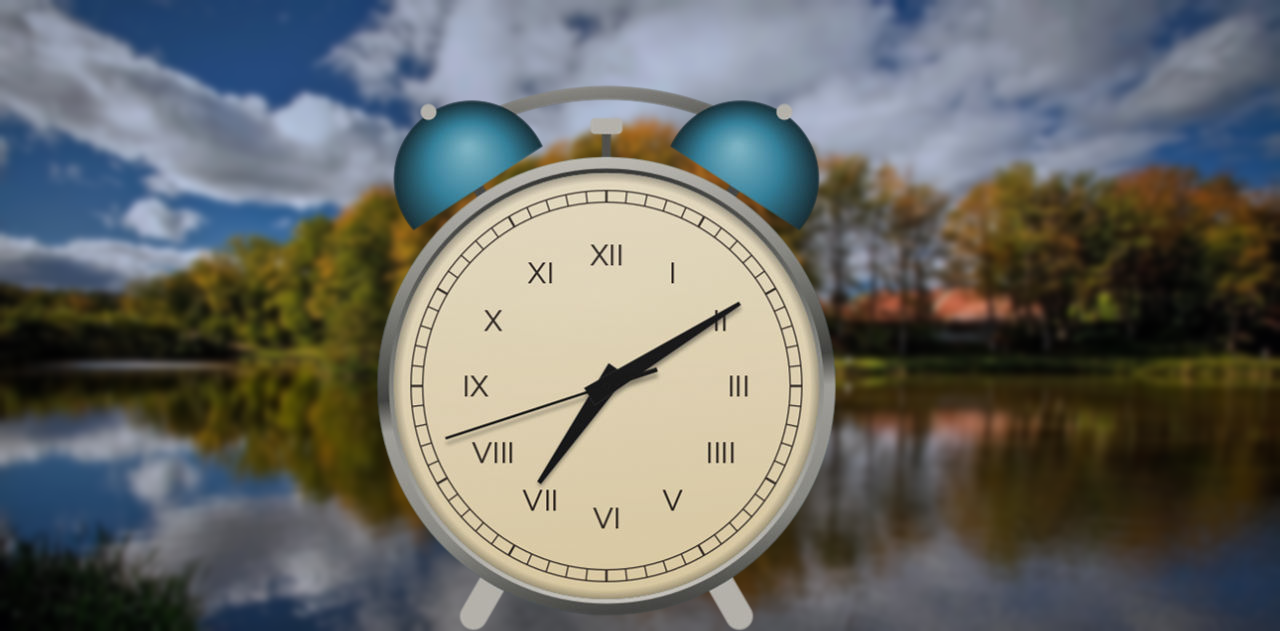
7:09:42
